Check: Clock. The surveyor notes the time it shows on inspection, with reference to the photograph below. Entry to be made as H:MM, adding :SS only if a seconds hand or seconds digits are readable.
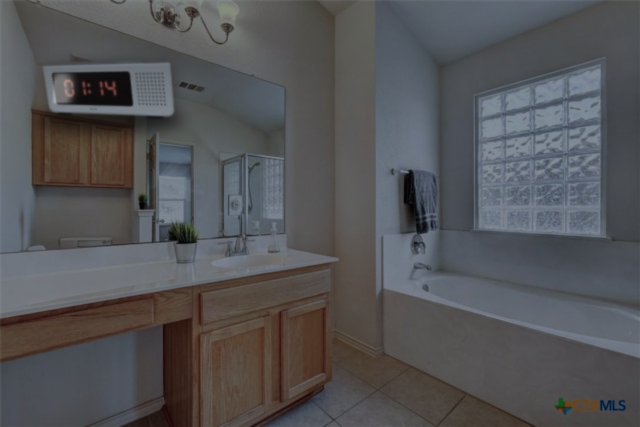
1:14
